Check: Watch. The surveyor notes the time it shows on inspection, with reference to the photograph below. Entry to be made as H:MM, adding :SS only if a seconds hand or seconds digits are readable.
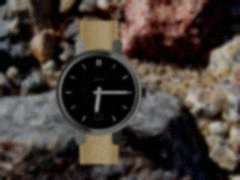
6:15
